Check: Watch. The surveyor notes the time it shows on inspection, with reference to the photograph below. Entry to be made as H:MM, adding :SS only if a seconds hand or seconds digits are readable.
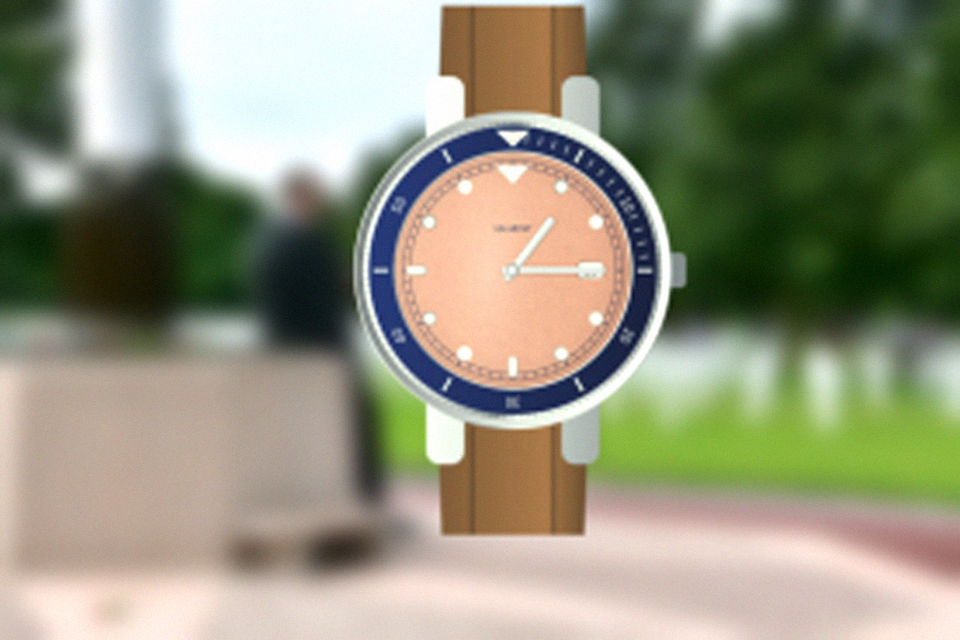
1:15
